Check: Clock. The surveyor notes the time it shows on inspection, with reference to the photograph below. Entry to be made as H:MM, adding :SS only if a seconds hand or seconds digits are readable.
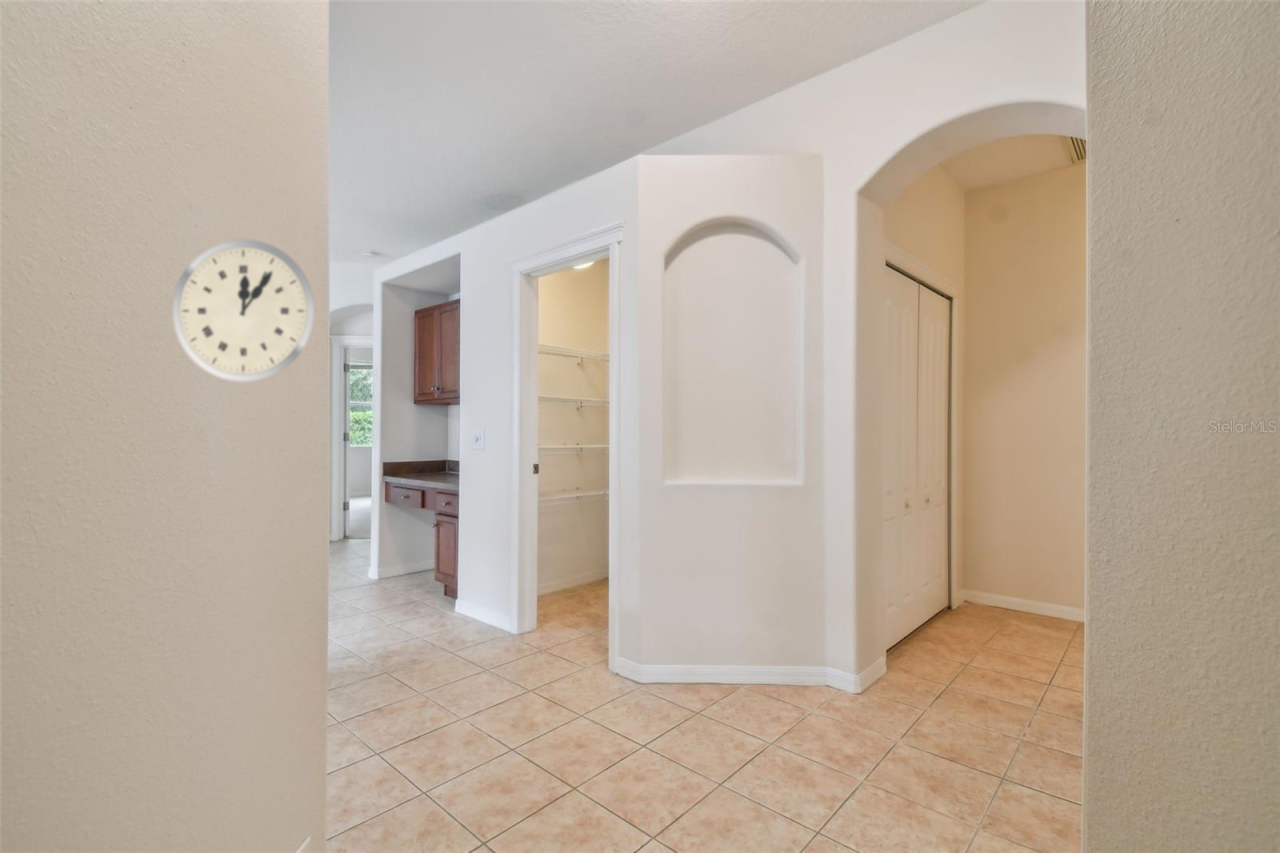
12:06
